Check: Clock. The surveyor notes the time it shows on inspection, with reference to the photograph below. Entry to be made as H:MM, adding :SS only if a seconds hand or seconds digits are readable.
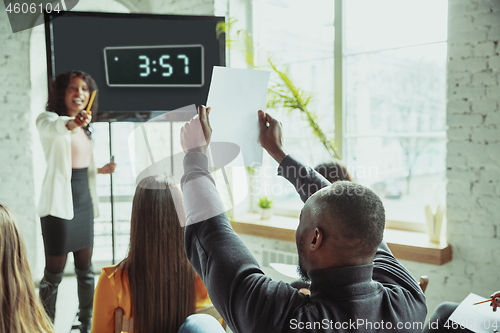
3:57
